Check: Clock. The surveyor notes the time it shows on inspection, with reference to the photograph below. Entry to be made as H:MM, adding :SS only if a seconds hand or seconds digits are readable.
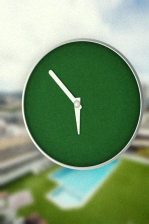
5:53
